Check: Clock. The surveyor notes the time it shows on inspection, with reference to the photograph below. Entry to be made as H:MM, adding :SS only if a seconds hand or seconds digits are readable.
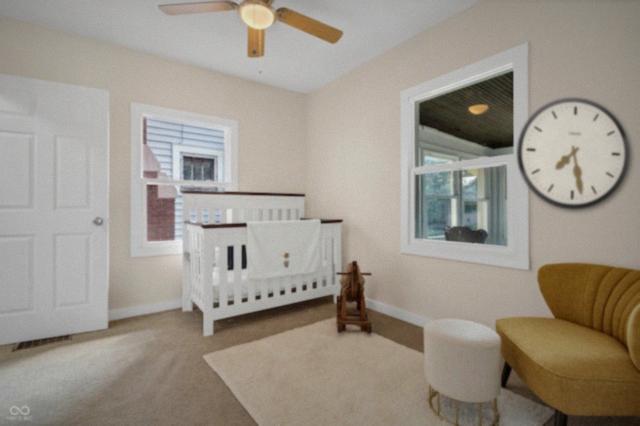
7:28
